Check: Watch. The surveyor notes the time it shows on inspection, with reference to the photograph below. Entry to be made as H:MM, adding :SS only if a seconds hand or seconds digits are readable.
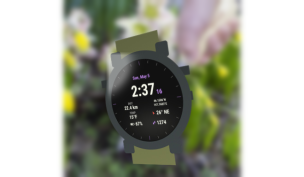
2:37
